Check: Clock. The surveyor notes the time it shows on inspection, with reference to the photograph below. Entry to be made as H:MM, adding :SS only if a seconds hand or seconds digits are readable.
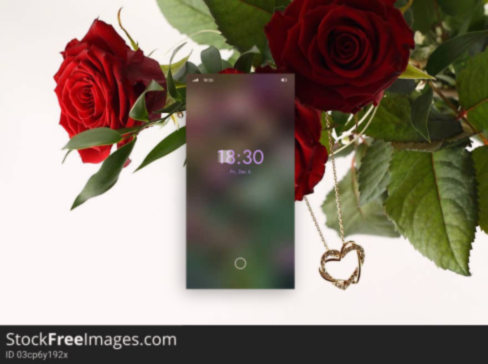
18:30
